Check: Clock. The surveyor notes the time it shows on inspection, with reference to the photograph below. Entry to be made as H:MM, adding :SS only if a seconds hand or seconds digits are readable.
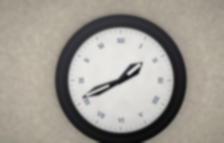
1:41
